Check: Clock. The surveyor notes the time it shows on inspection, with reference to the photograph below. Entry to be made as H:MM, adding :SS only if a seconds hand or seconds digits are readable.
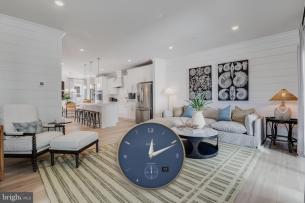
12:11
